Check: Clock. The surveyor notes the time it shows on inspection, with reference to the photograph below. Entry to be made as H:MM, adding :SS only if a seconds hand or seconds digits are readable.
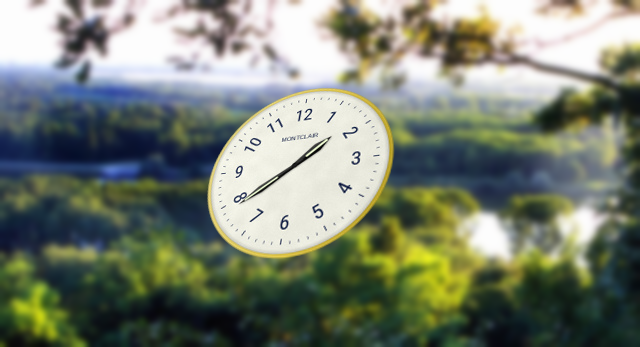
1:39
